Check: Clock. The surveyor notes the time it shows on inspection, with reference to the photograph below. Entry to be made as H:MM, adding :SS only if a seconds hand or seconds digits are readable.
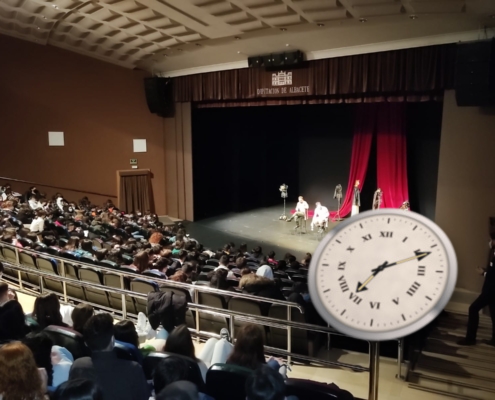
7:11
